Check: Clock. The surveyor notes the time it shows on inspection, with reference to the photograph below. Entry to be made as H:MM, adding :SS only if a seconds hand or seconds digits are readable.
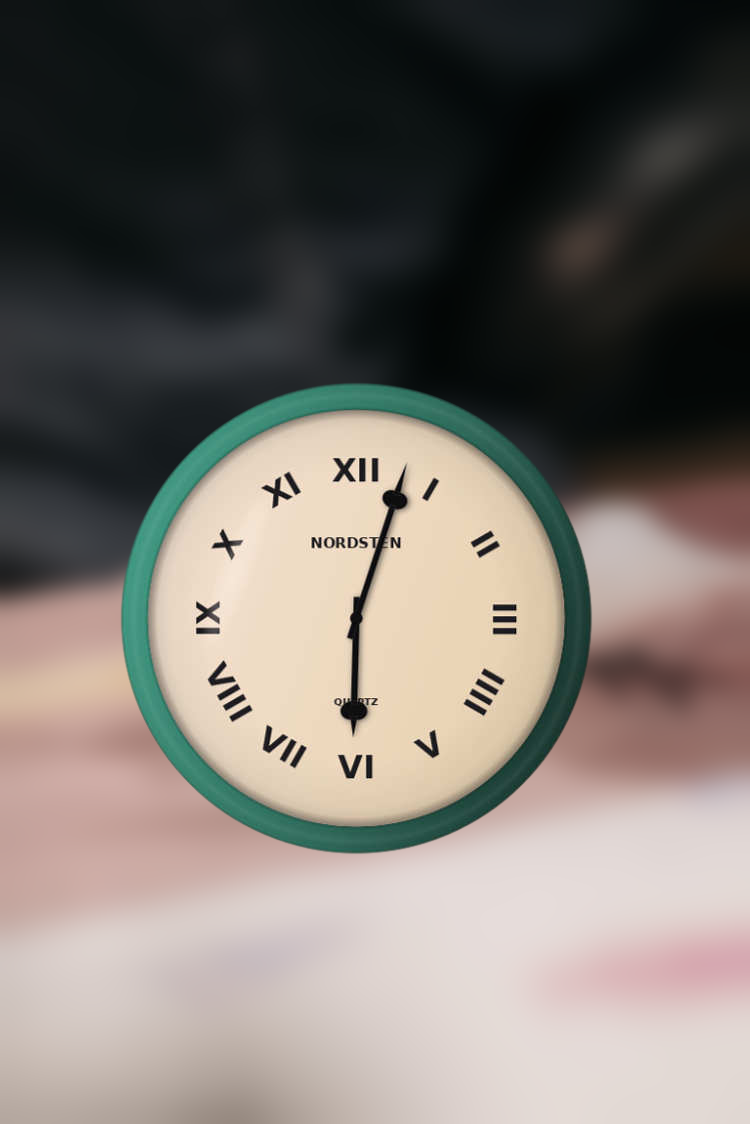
6:03
